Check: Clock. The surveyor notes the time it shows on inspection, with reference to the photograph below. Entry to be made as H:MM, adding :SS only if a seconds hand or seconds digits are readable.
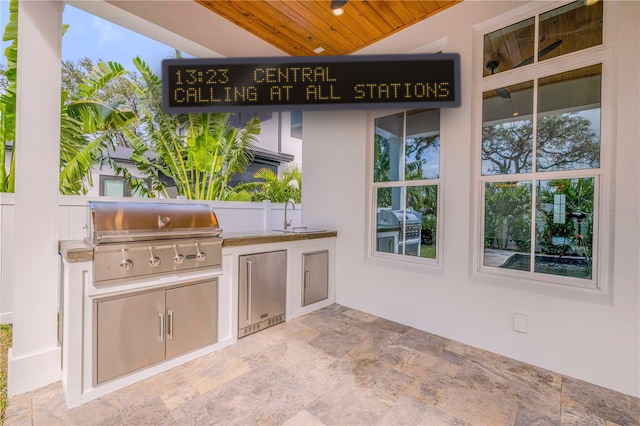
13:23
